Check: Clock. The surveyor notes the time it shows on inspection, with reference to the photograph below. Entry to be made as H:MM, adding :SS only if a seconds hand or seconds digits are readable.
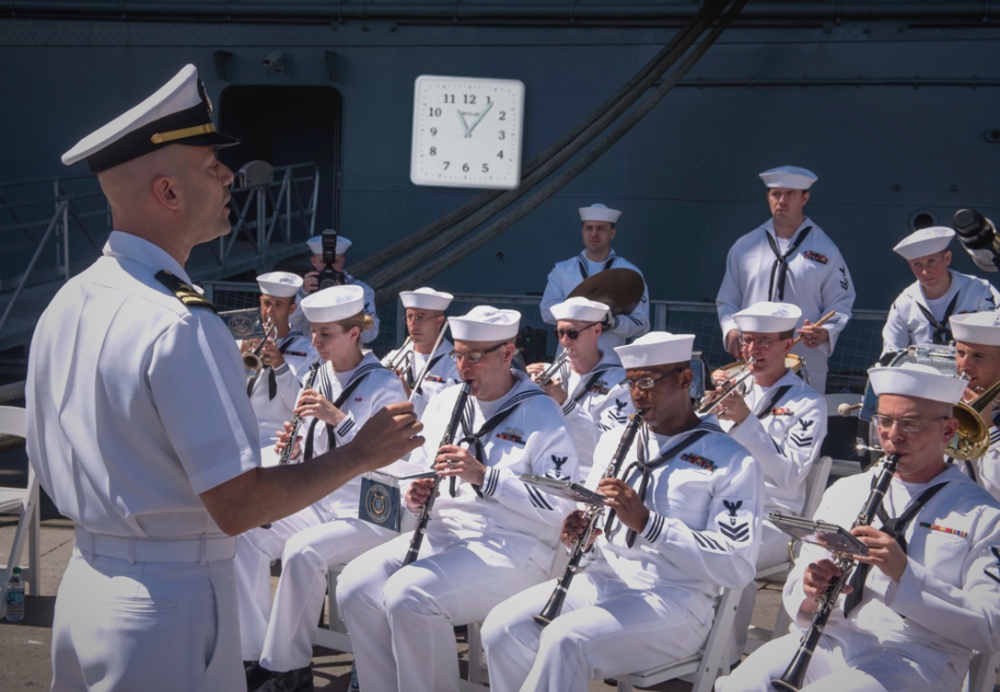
11:06
